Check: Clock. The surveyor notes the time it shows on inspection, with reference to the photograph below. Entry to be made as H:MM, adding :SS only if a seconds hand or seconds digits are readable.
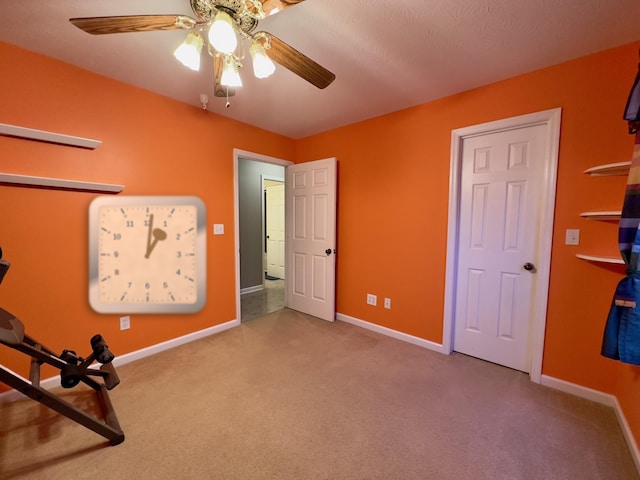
1:01
